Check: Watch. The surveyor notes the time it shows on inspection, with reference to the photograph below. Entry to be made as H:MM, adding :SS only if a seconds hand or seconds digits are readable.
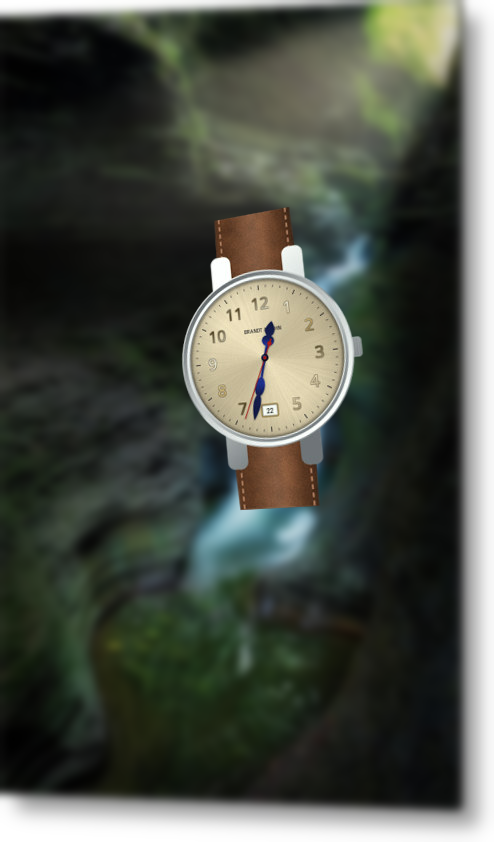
12:32:34
